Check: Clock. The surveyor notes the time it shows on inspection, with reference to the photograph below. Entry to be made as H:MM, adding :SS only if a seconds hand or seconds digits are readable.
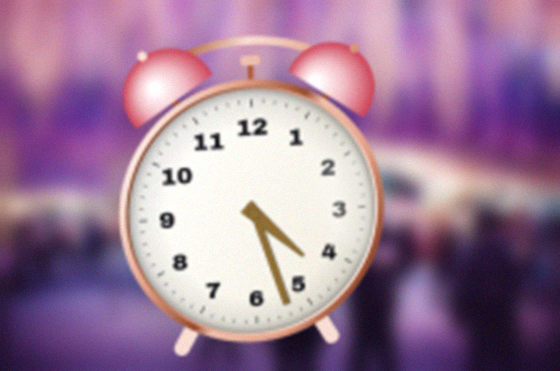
4:27
